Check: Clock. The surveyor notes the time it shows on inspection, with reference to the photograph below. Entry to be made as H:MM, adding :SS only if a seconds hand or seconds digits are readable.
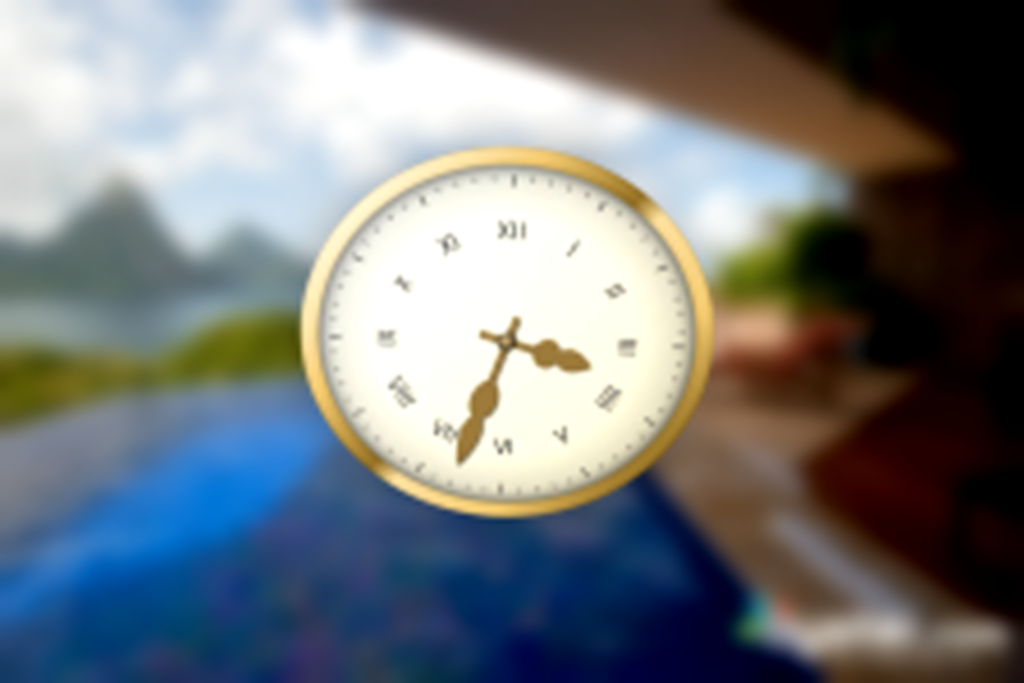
3:33
